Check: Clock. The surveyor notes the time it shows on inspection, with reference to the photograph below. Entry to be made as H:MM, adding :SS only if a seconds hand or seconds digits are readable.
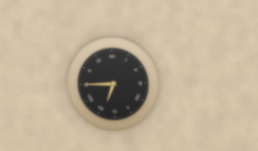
6:45
